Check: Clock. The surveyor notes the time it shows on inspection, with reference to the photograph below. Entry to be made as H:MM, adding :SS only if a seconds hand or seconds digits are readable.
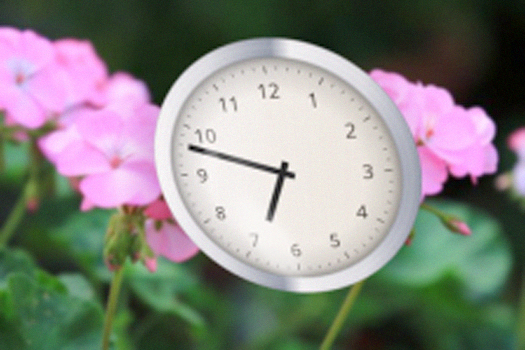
6:48
